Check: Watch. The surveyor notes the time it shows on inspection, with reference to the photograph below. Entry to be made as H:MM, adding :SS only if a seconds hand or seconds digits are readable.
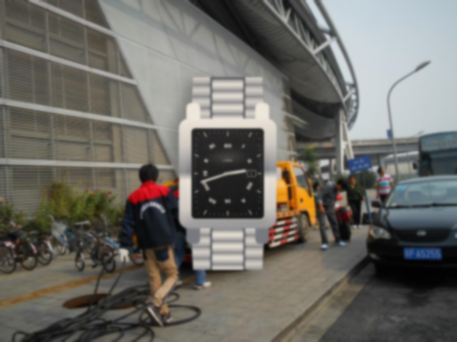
2:42
